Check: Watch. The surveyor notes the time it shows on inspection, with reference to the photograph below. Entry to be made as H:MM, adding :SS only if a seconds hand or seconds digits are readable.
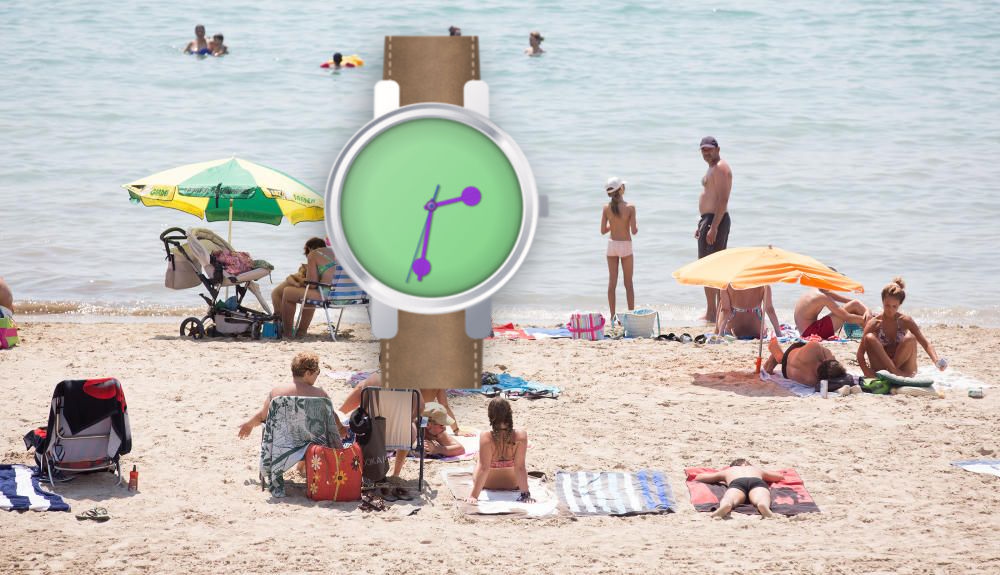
2:31:33
